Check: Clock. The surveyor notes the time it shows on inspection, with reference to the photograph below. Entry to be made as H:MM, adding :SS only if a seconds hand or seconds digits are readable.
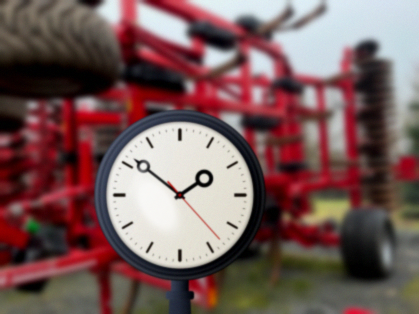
1:51:23
